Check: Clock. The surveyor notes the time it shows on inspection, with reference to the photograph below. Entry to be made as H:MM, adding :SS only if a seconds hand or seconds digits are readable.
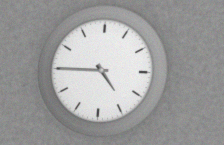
4:45
